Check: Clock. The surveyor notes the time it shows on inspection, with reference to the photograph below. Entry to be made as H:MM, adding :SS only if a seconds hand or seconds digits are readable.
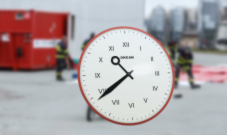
10:39
